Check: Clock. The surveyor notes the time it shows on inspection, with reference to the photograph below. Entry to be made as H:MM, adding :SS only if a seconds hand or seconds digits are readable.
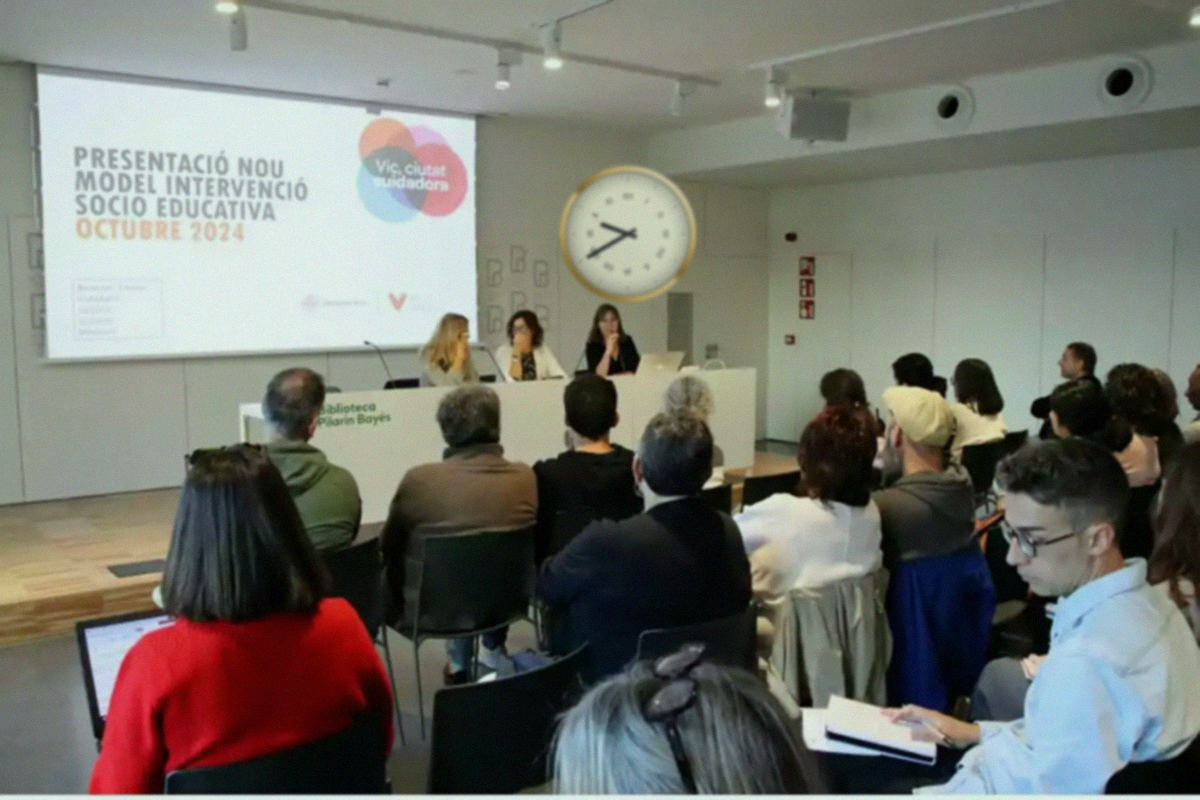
9:40
